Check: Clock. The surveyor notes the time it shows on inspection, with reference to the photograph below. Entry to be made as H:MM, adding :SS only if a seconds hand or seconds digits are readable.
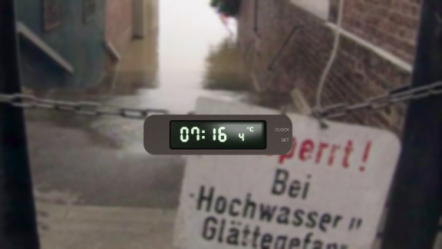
7:16
